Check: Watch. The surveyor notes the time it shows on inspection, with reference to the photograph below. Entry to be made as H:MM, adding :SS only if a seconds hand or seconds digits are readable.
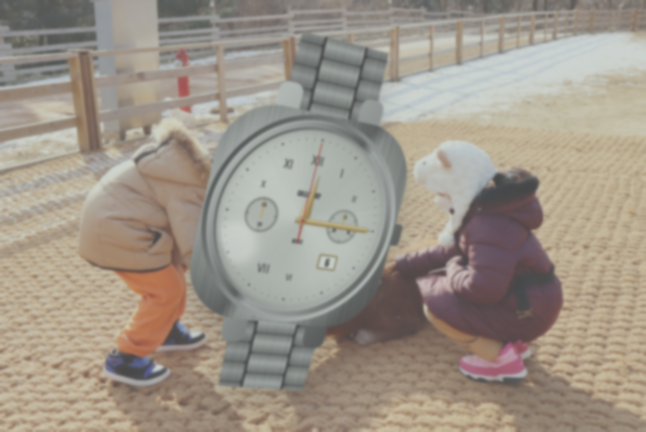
12:15
